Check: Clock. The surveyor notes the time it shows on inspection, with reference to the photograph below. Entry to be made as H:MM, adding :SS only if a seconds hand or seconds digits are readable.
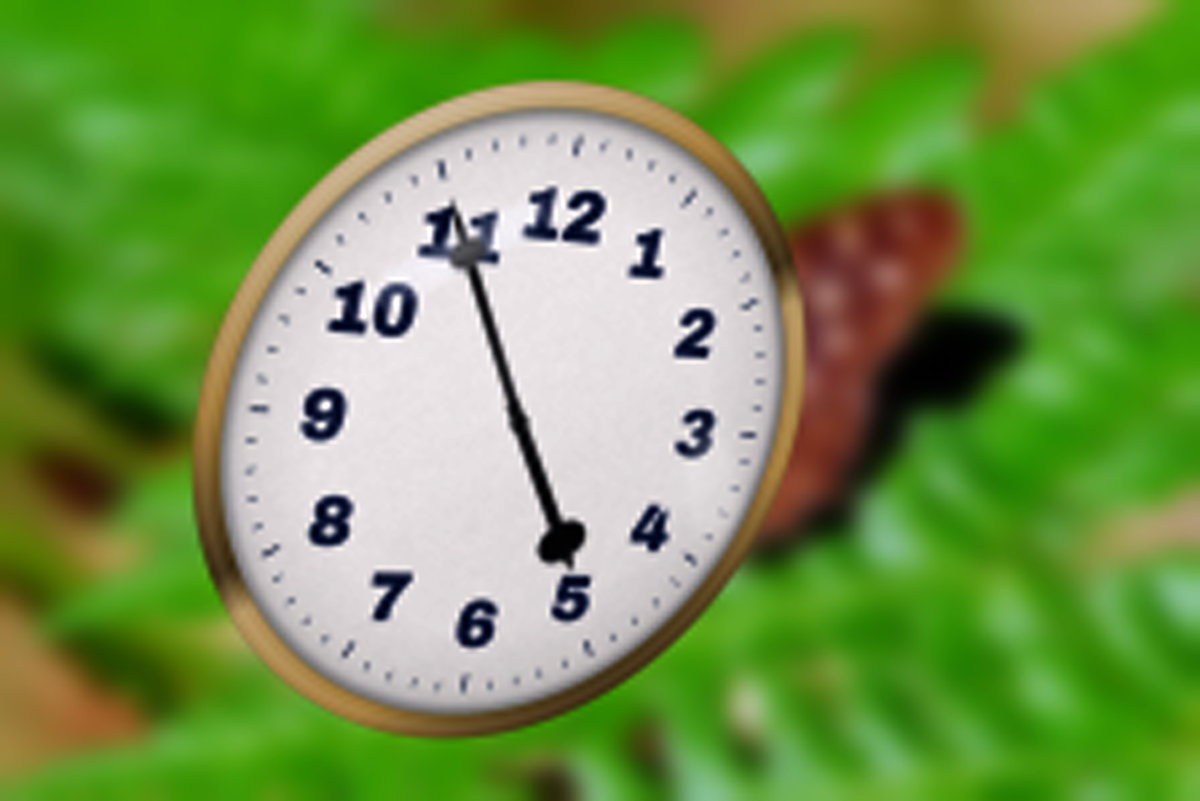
4:55
